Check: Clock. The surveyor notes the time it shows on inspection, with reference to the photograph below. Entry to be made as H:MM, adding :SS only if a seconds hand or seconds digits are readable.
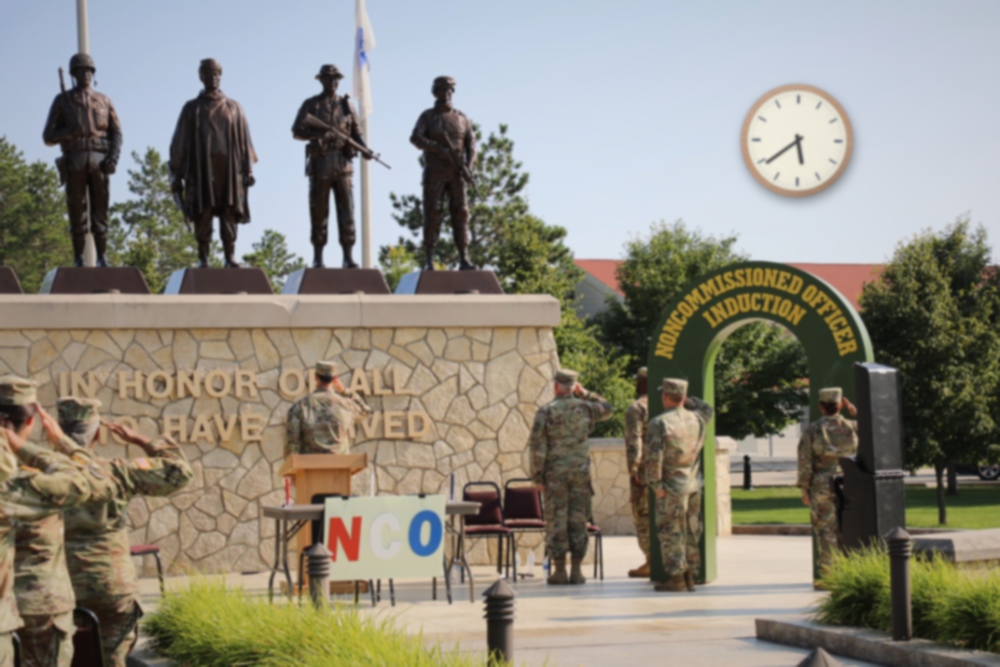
5:39
